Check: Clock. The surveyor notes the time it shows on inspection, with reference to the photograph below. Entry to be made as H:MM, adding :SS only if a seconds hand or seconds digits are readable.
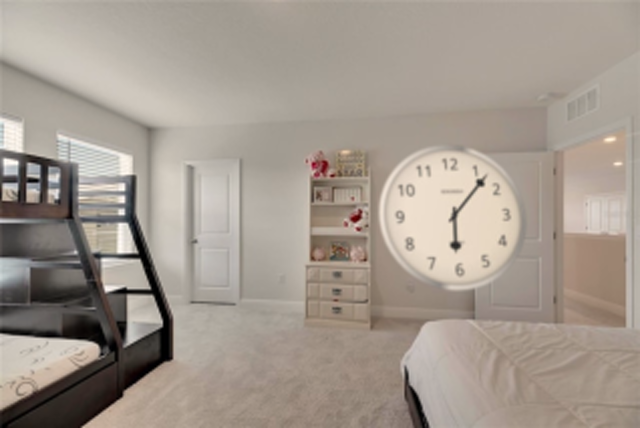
6:07
